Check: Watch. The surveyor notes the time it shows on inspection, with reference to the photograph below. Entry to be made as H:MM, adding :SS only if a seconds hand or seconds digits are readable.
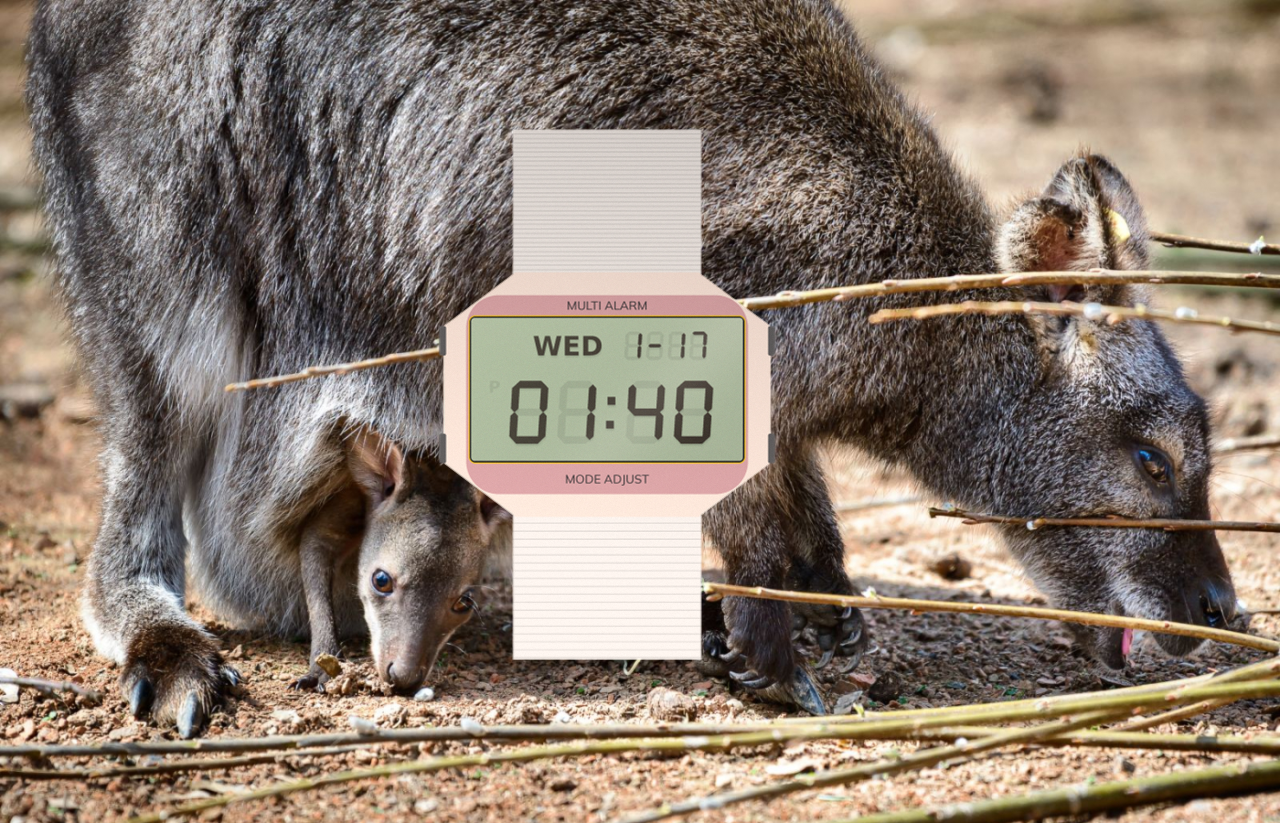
1:40
